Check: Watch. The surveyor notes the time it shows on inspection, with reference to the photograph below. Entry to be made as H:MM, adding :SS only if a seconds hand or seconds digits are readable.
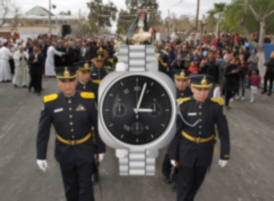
3:03
